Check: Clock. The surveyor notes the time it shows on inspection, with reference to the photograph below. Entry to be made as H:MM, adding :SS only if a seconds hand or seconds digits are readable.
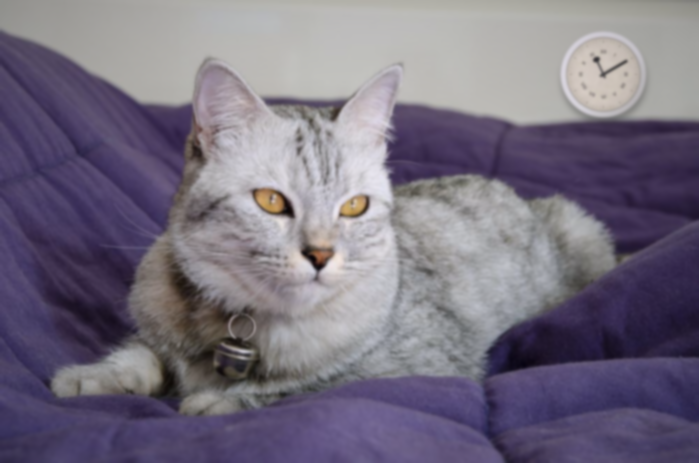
11:10
